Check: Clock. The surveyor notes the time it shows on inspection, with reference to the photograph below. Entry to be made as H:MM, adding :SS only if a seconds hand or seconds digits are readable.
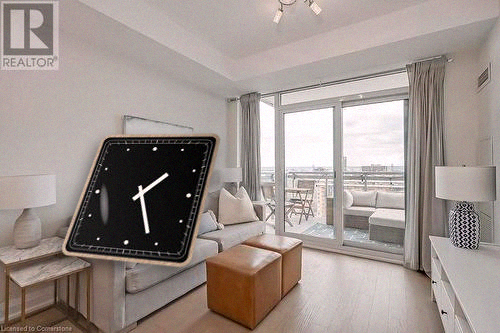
1:26
